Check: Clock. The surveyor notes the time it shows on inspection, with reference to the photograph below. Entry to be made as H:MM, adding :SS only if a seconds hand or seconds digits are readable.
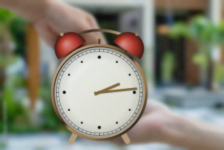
2:14
